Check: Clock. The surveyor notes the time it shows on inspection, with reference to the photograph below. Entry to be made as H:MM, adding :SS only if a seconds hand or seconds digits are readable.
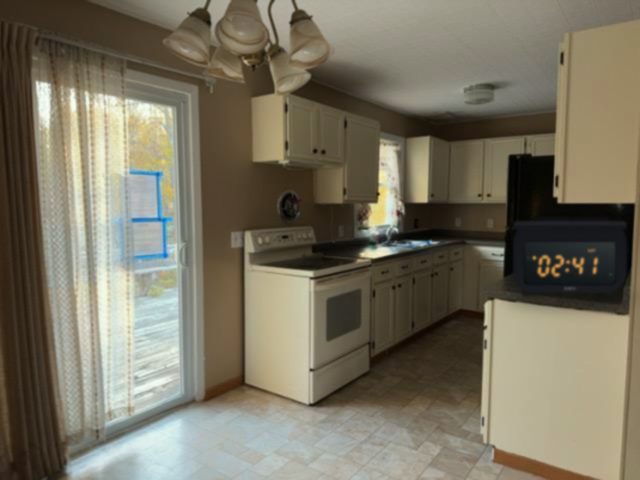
2:41
